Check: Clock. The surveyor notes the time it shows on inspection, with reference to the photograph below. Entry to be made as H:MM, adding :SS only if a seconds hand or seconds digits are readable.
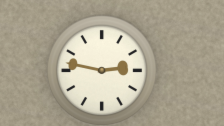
2:47
